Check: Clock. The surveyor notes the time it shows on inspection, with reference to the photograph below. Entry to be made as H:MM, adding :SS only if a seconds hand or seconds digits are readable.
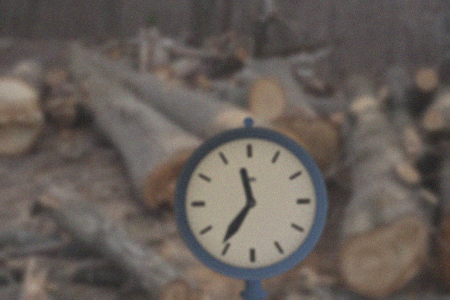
11:36
